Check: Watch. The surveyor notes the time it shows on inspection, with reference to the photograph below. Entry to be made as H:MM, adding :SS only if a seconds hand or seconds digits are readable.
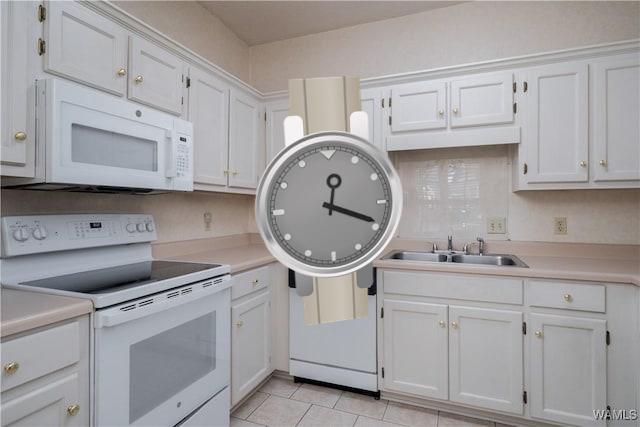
12:19
